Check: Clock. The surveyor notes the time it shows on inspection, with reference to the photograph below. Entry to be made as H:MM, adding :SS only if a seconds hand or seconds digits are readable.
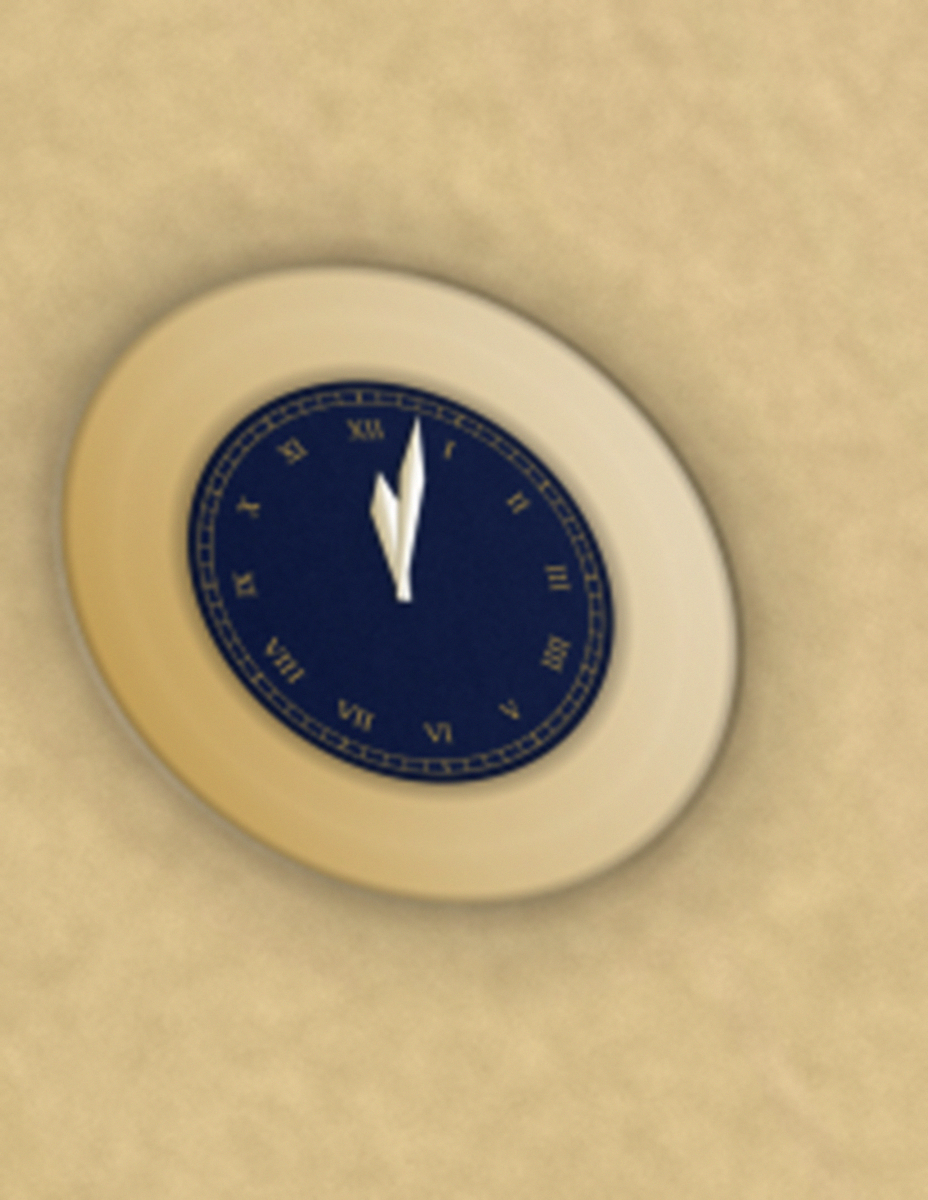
12:03
